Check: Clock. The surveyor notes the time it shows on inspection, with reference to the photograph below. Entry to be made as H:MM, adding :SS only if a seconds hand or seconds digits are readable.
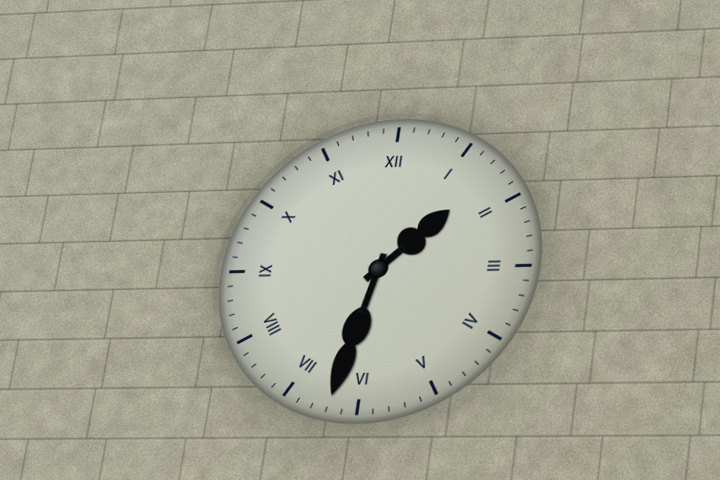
1:32
